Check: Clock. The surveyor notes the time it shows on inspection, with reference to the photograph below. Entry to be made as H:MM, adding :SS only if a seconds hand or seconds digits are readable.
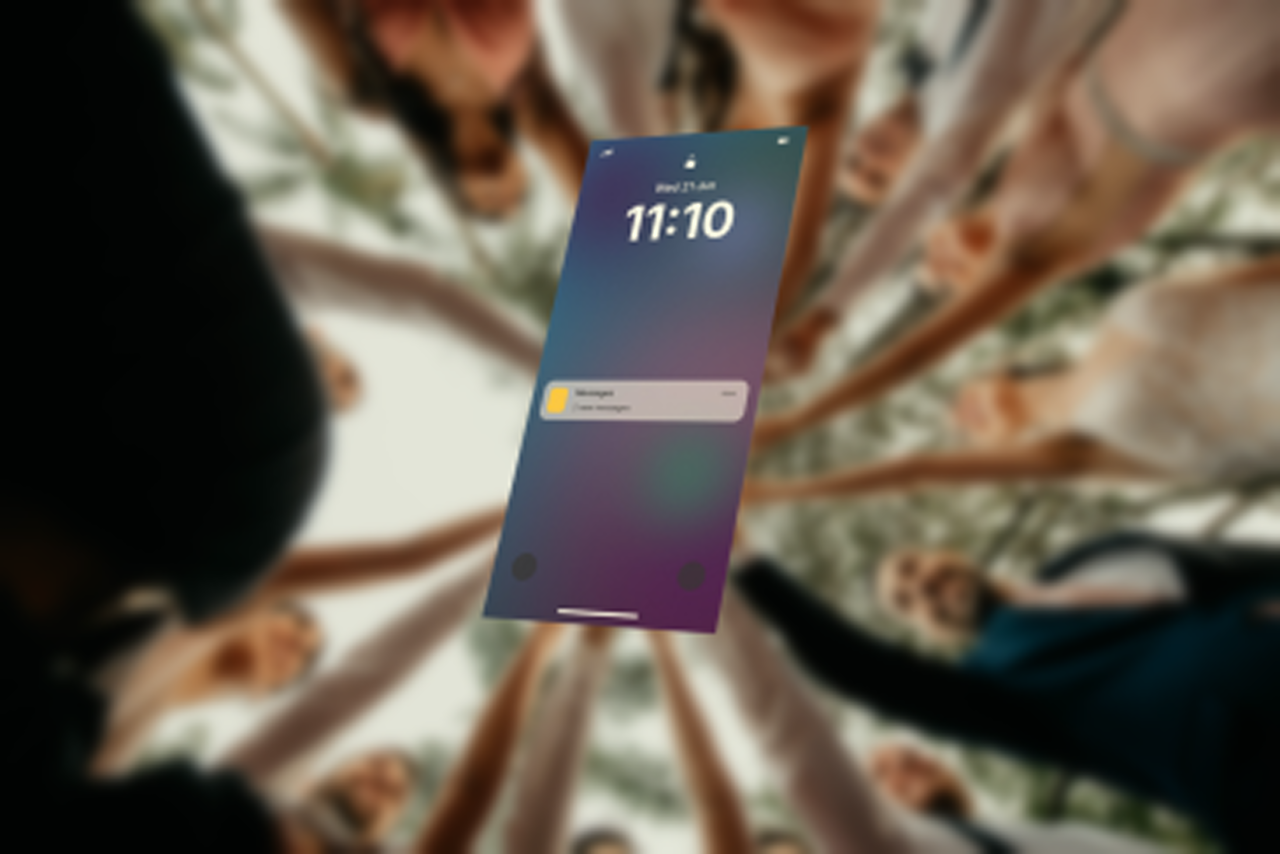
11:10
